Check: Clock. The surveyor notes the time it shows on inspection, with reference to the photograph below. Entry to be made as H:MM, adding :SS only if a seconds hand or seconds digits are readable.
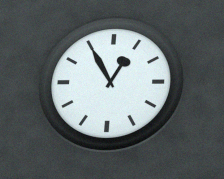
12:55
